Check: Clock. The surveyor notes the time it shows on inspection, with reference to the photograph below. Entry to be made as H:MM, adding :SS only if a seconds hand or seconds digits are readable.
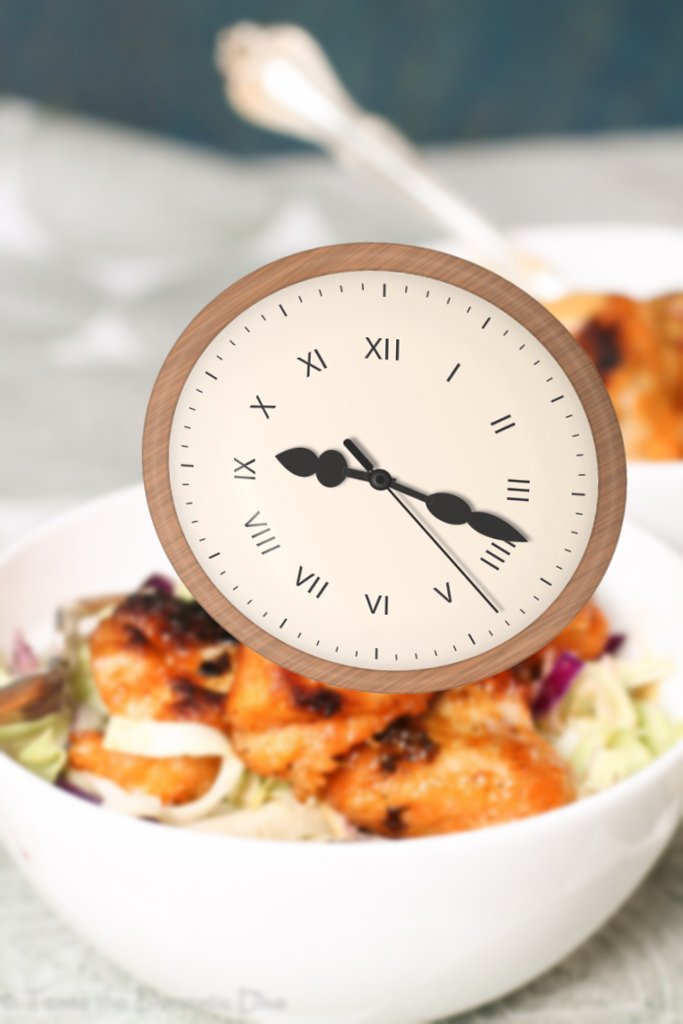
9:18:23
